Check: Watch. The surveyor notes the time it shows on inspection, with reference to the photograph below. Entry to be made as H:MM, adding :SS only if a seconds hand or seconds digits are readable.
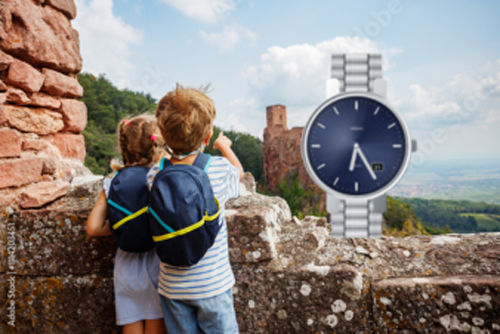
6:25
